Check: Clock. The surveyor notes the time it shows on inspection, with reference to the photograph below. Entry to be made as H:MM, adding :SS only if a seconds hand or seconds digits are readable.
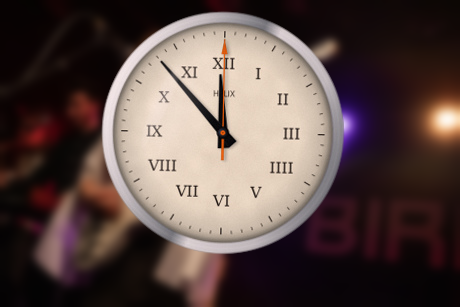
11:53:00
